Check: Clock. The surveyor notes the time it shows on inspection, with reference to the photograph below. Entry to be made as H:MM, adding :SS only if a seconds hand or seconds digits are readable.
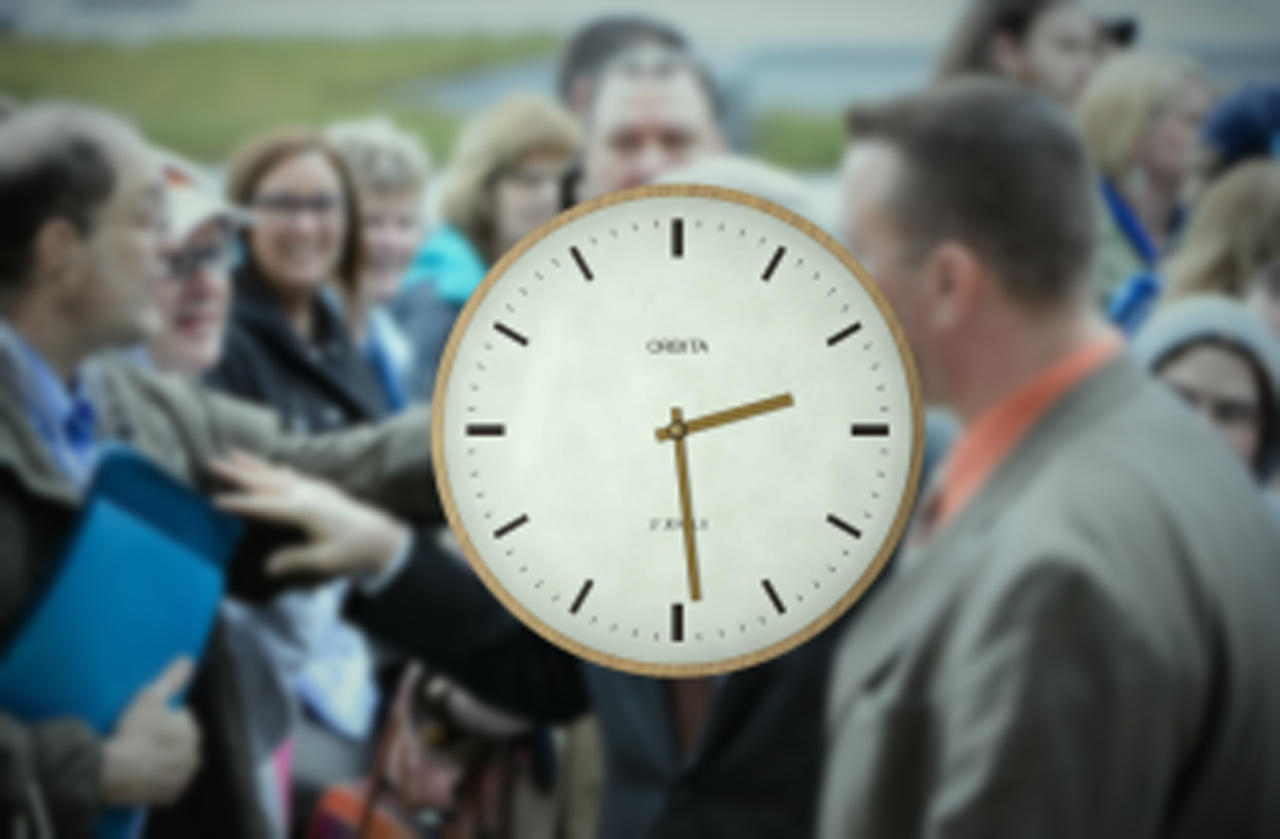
2:29
